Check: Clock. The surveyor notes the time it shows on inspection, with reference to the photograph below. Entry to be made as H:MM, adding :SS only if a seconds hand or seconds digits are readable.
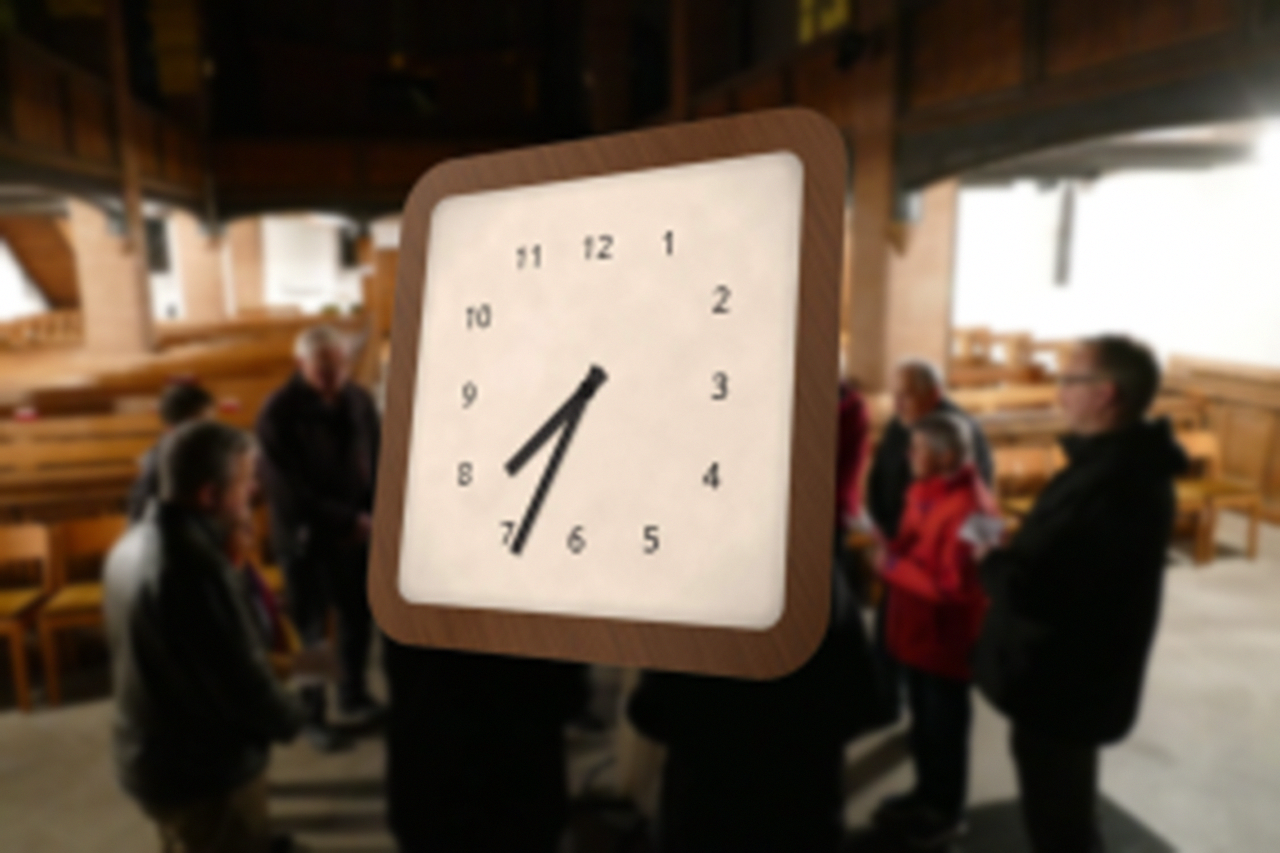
7:34
